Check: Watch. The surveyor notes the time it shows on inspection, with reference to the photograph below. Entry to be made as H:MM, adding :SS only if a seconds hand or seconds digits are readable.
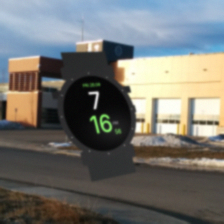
7:16
